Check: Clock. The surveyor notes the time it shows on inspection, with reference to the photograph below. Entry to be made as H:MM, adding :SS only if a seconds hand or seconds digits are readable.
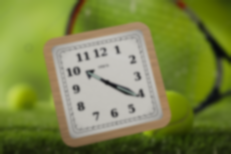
10:21
